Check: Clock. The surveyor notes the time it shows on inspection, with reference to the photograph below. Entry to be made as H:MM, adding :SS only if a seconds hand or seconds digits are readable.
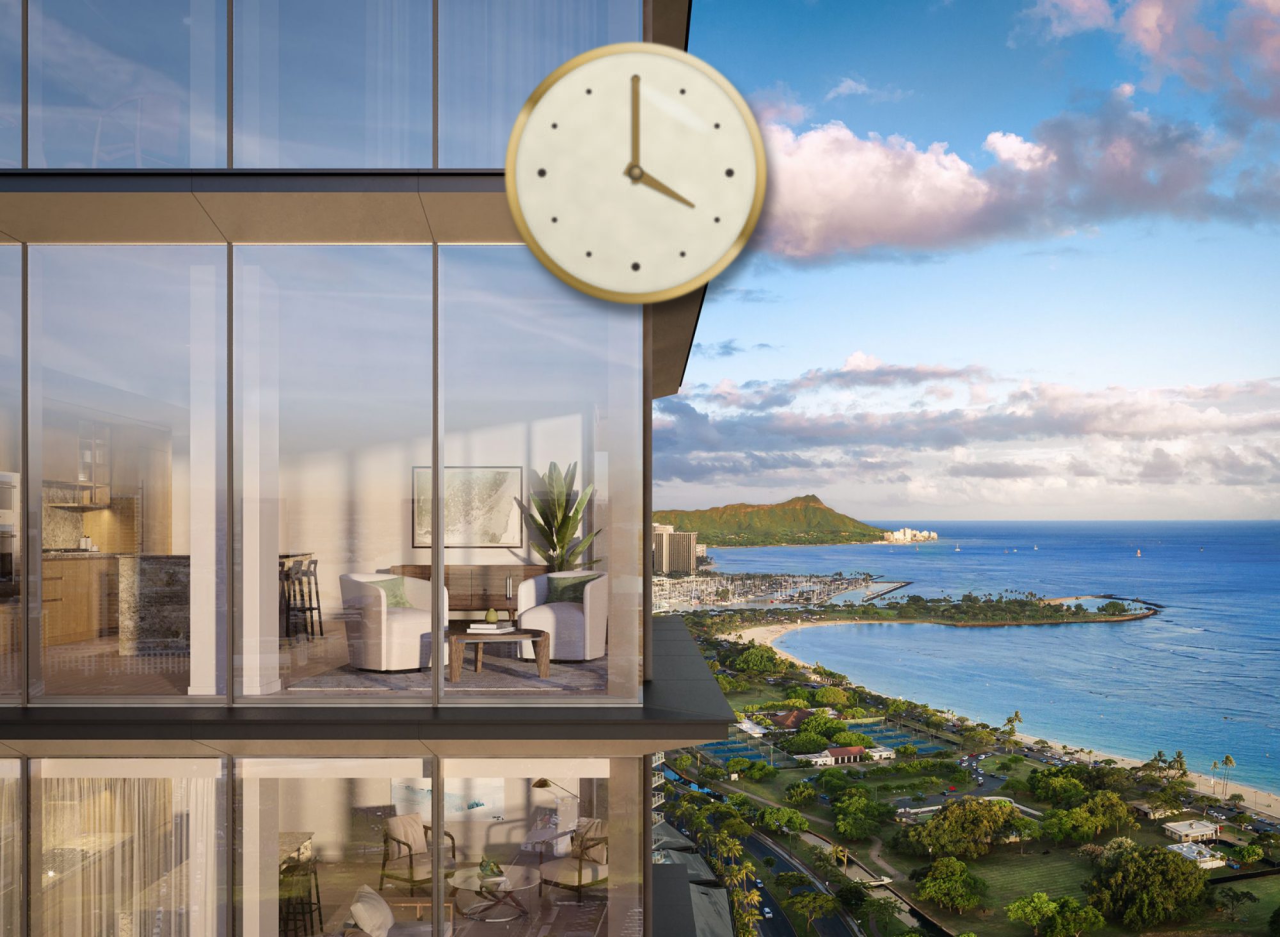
4:00
